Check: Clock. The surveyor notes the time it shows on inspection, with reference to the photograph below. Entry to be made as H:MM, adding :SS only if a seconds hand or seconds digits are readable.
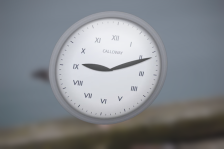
9:11
